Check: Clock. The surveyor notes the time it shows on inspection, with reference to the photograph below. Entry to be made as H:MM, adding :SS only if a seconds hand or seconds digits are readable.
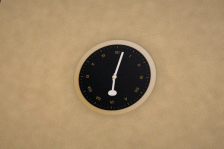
6:02
